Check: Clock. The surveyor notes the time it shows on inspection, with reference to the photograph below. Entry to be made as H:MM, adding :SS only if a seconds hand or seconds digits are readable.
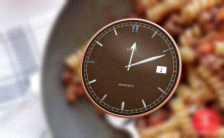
12:11
